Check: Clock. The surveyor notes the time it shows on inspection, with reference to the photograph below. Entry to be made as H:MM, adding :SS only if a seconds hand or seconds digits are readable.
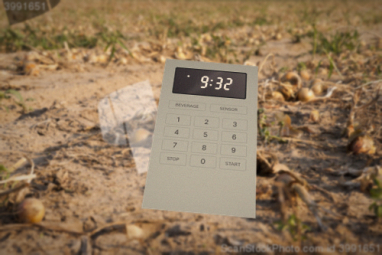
9:32
